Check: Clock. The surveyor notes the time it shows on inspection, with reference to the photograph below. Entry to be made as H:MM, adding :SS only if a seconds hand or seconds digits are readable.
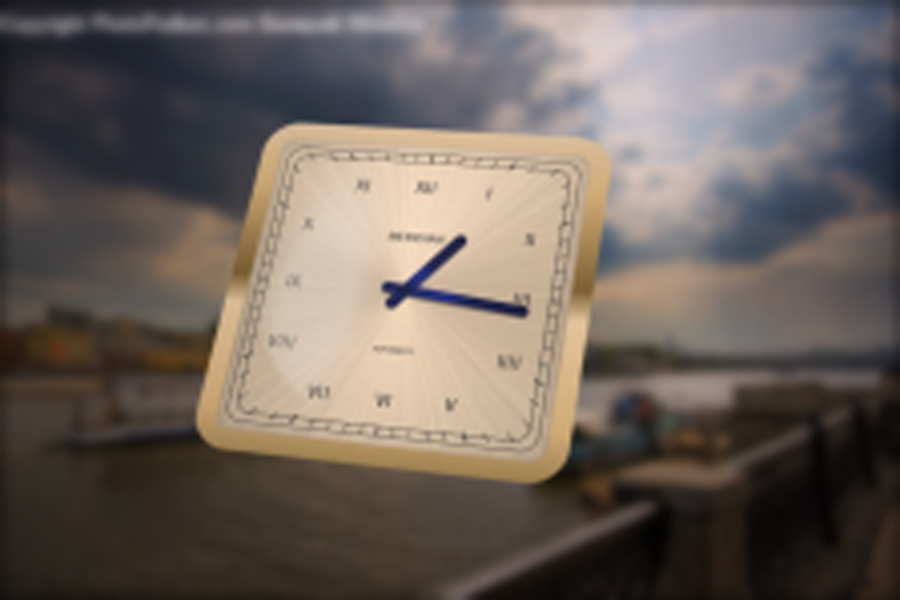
1:16
